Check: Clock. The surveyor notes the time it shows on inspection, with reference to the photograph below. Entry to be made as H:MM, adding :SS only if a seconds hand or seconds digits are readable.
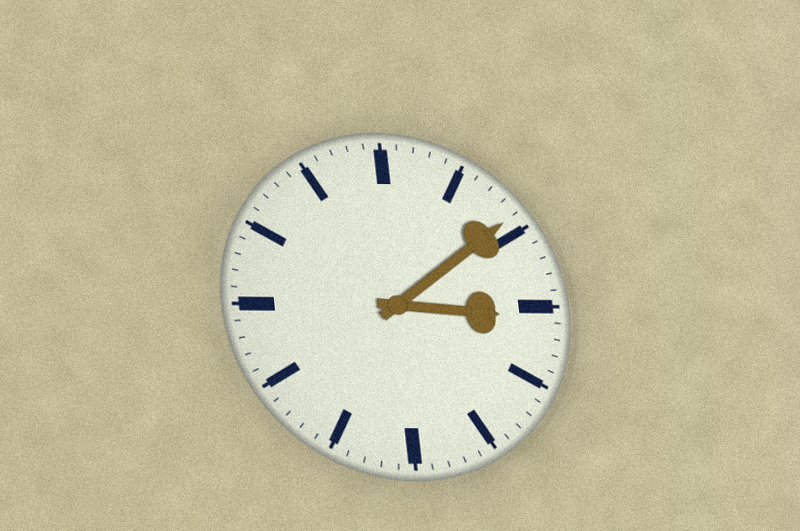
3:09
